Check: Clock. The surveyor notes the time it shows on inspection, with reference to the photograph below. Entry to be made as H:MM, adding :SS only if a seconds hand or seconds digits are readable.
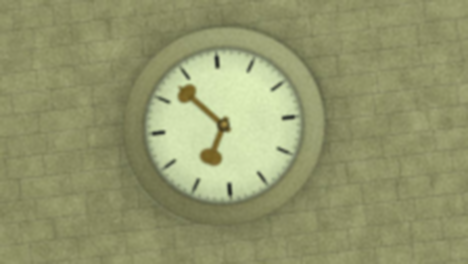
6:53
